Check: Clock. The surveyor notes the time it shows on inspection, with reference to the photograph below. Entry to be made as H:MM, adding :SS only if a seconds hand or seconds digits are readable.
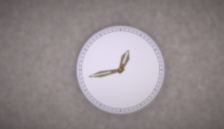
12:43
